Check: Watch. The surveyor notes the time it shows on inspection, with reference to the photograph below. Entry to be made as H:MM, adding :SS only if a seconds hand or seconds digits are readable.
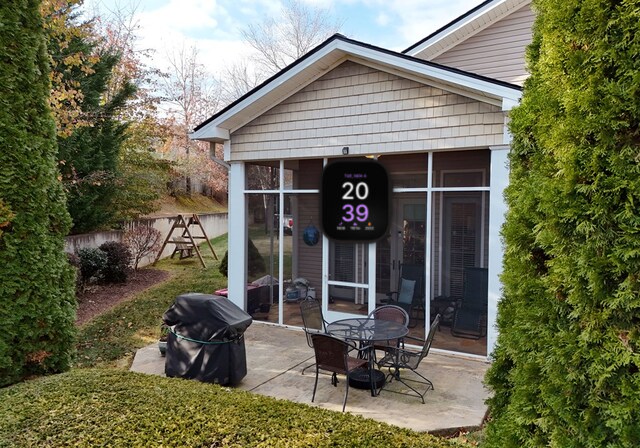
20:39
